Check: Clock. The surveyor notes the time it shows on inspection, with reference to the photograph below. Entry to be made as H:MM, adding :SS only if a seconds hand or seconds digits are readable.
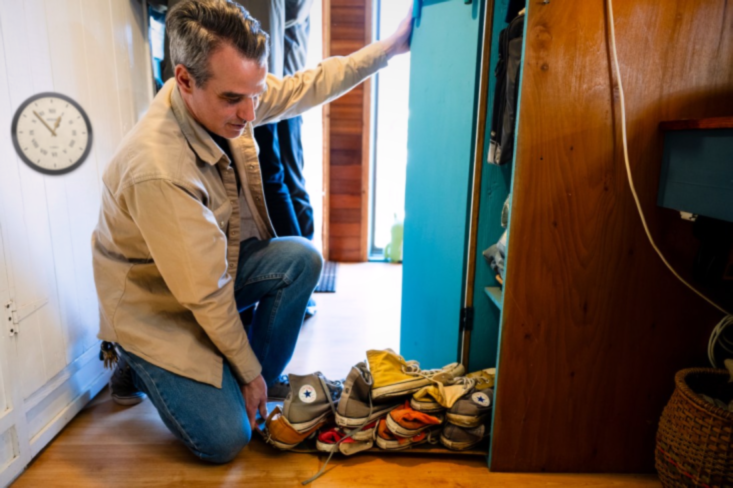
12:53
